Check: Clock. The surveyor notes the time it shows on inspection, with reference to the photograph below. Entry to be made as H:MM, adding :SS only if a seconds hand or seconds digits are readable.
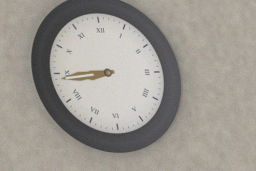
8:44
